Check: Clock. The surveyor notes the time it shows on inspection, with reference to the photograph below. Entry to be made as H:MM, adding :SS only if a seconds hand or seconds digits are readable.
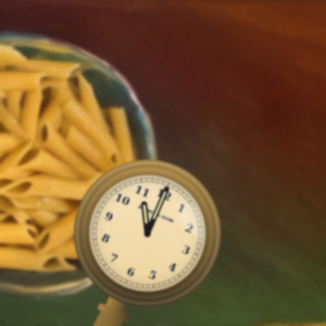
11:00
